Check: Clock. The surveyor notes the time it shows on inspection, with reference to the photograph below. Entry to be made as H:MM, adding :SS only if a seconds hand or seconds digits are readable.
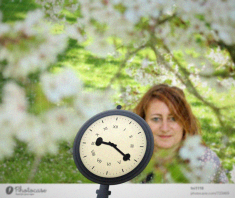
9:21
